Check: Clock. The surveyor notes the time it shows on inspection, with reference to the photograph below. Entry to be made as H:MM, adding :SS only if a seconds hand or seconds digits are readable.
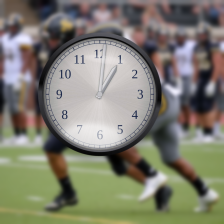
1:01
